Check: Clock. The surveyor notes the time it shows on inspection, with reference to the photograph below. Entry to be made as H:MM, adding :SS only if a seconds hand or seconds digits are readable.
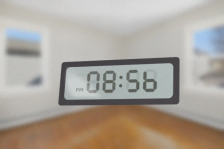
8:56
